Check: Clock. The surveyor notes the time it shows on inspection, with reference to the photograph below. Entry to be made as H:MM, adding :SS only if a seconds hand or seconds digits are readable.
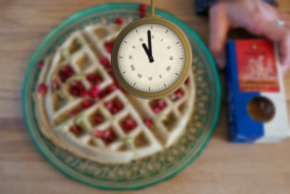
10:59
